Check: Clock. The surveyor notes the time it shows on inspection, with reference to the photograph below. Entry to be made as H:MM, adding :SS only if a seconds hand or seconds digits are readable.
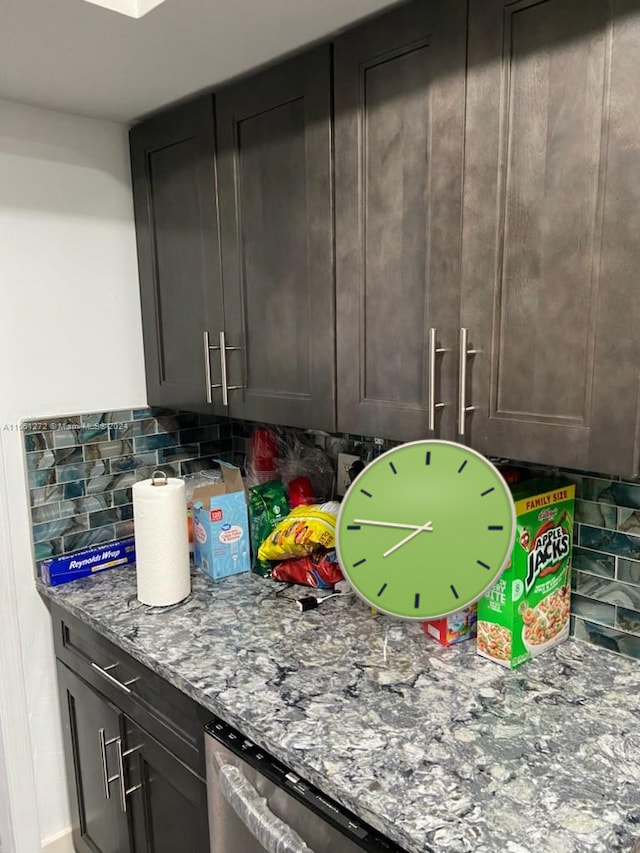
7:46
